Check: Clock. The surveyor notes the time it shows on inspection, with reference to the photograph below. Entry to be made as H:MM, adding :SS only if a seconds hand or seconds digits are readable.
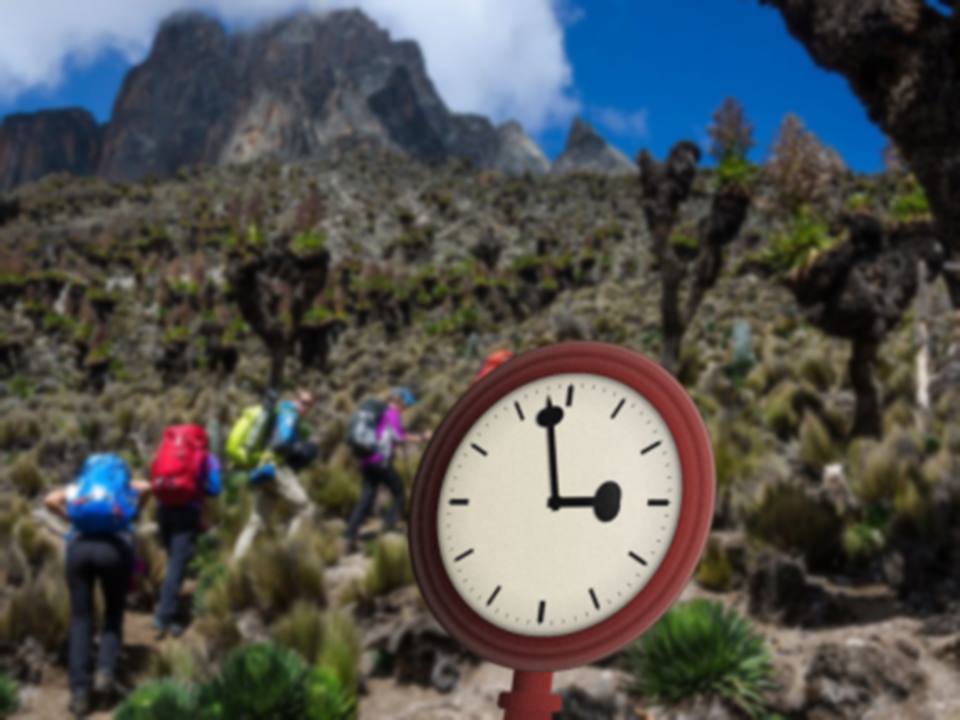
2:58
